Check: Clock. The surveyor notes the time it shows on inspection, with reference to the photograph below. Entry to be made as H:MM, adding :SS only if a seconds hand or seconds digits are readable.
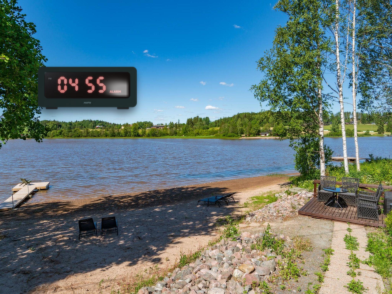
4:55
